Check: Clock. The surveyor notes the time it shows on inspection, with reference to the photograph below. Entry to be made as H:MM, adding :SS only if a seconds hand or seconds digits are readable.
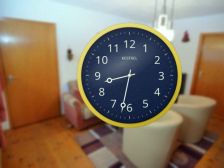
8:32
